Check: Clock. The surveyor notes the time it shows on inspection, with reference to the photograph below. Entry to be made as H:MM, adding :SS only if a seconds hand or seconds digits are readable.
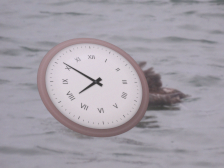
7:51
